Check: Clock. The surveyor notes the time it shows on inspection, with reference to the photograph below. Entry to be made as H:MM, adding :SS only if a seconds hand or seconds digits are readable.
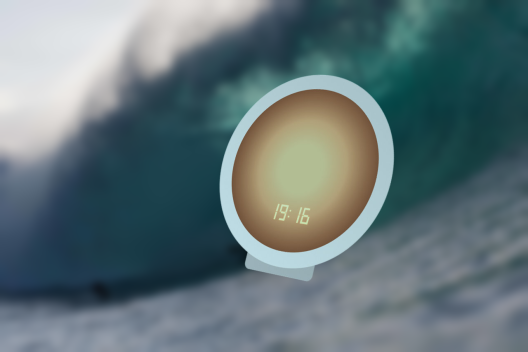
19:16
